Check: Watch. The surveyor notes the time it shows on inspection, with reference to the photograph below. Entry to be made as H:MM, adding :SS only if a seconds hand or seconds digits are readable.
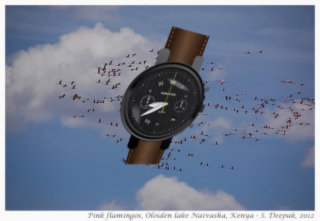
8:39
